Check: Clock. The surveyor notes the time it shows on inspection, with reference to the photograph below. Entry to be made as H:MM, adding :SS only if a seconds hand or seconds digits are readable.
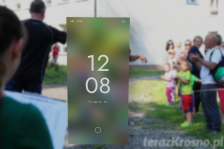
12:08
